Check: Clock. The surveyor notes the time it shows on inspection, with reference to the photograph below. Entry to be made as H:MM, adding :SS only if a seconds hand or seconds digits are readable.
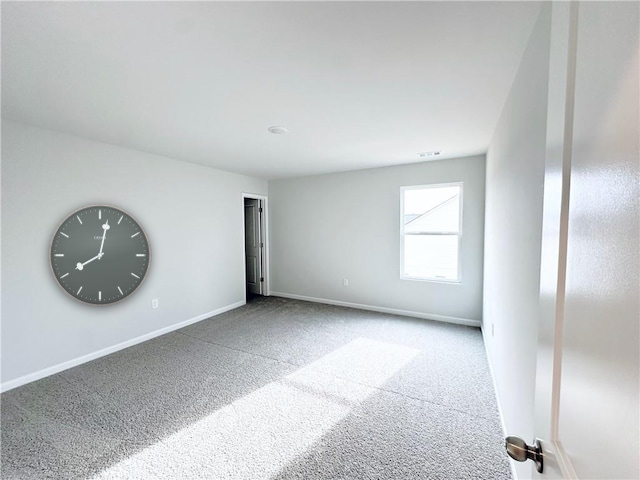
8:02
